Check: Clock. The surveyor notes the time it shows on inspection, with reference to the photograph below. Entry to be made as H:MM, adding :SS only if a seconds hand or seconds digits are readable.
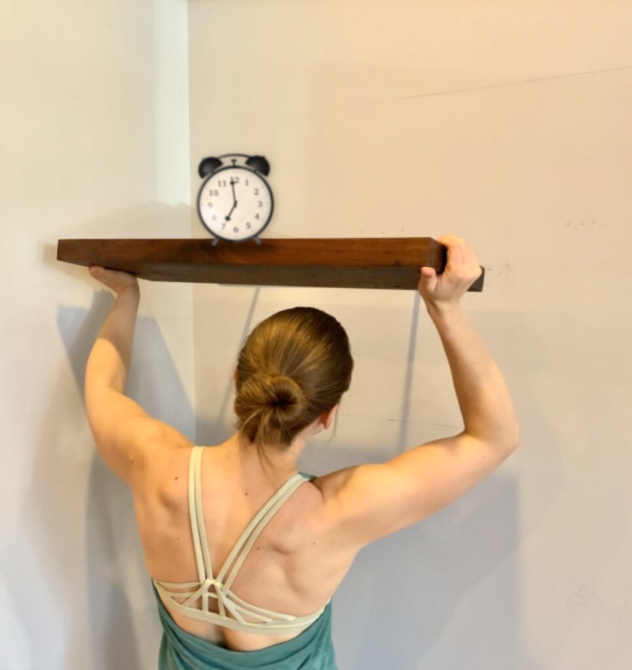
6:59
